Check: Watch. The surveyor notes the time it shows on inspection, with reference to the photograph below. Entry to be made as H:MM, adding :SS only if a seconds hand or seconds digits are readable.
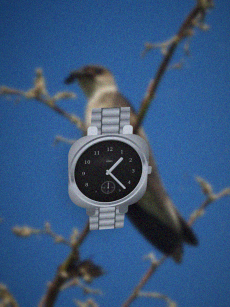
1:23
